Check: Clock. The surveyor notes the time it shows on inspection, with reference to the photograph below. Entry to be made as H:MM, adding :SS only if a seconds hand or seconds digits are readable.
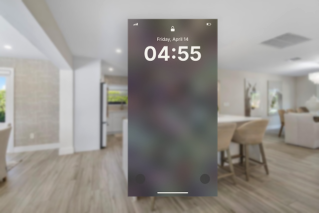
4:55
